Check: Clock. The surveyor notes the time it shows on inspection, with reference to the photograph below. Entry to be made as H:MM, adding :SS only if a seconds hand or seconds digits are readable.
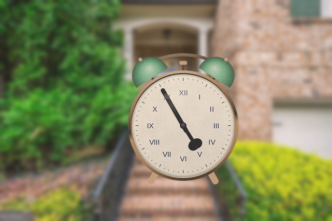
4:55
